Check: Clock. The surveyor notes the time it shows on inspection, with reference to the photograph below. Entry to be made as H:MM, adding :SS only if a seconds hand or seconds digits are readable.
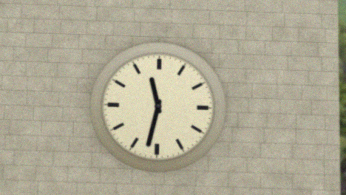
11:32
